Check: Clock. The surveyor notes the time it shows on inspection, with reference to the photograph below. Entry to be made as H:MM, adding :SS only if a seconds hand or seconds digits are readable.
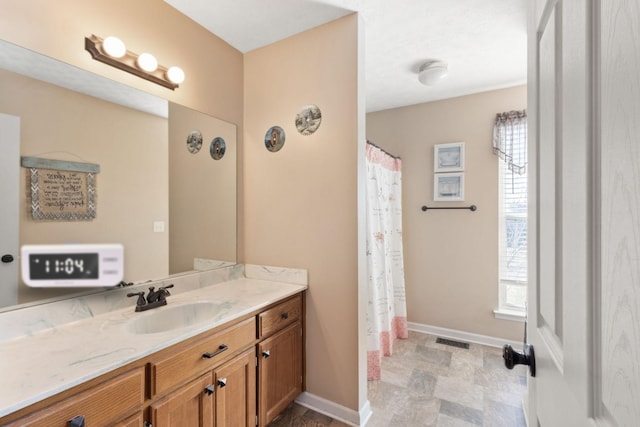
11:04
